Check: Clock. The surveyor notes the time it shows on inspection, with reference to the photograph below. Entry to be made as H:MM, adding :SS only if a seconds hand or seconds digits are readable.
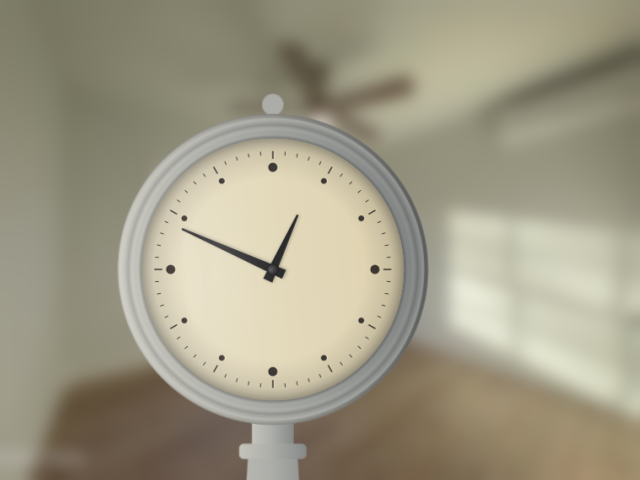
12:49
